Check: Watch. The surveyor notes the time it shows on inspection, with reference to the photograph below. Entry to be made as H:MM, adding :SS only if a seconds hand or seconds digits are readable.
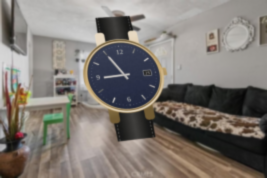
8:55
